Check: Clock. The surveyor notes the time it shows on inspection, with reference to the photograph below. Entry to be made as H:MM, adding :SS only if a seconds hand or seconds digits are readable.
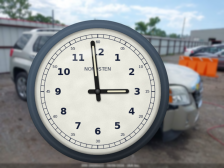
2:59
